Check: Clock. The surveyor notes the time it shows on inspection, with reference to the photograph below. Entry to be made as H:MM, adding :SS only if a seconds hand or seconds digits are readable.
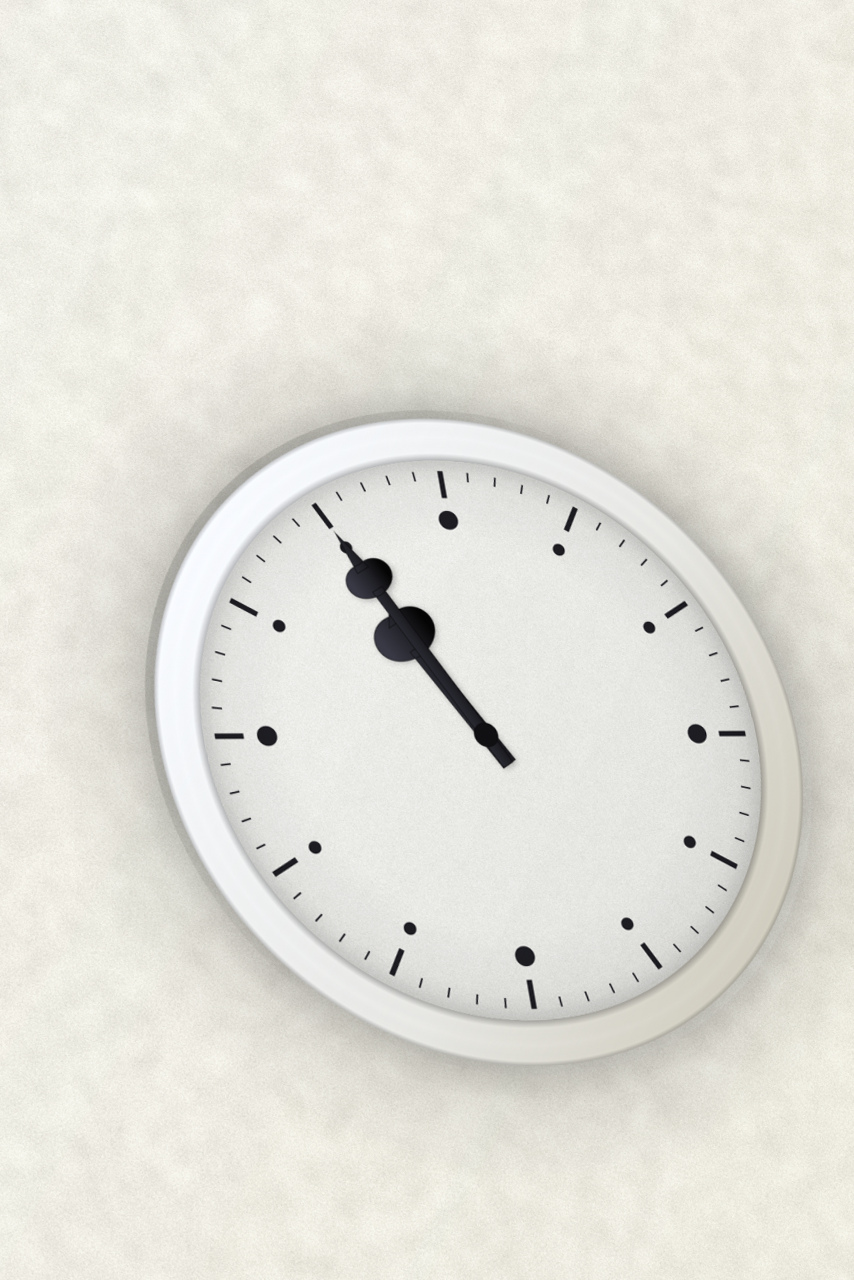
10:55
